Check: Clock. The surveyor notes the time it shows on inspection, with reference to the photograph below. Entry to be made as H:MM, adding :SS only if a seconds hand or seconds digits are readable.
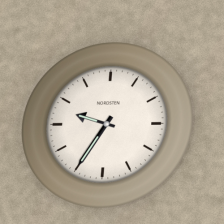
9:35
